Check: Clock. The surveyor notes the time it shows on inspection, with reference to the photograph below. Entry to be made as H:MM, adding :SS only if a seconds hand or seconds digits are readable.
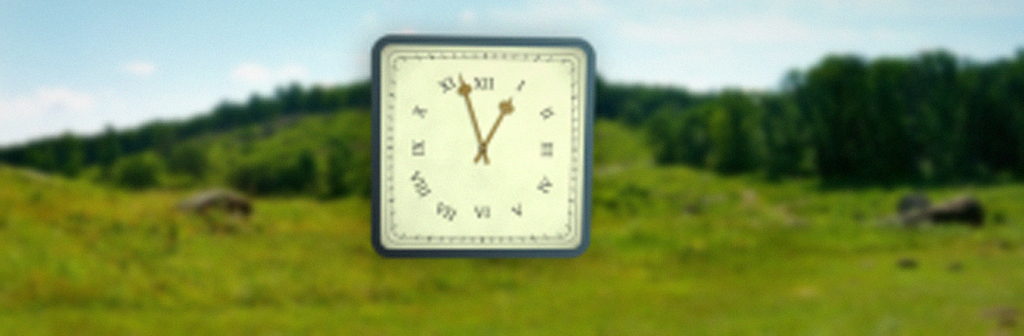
12:57
